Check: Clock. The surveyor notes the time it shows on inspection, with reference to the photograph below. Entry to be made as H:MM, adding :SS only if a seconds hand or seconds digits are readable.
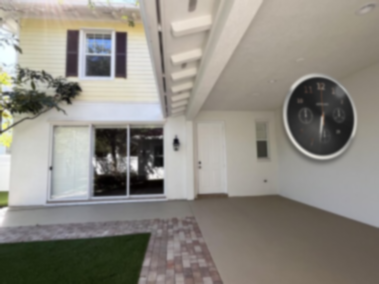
6:32
